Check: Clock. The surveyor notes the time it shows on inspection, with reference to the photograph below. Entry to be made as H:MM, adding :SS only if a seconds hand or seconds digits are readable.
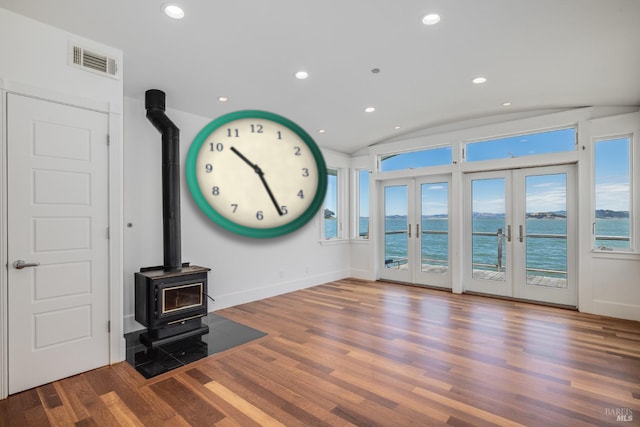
10:26
